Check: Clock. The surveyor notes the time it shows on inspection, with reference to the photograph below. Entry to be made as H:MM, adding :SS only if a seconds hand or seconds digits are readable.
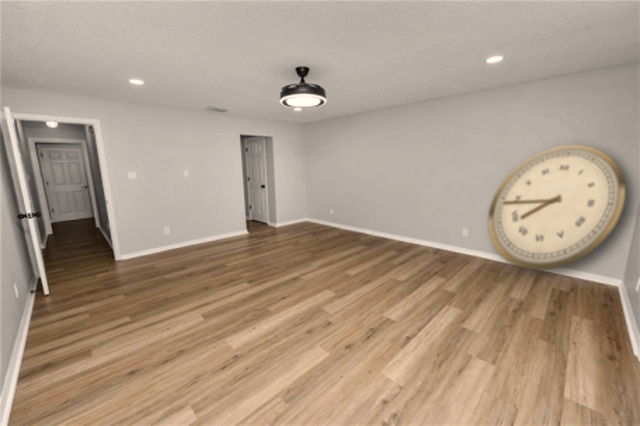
7:44
